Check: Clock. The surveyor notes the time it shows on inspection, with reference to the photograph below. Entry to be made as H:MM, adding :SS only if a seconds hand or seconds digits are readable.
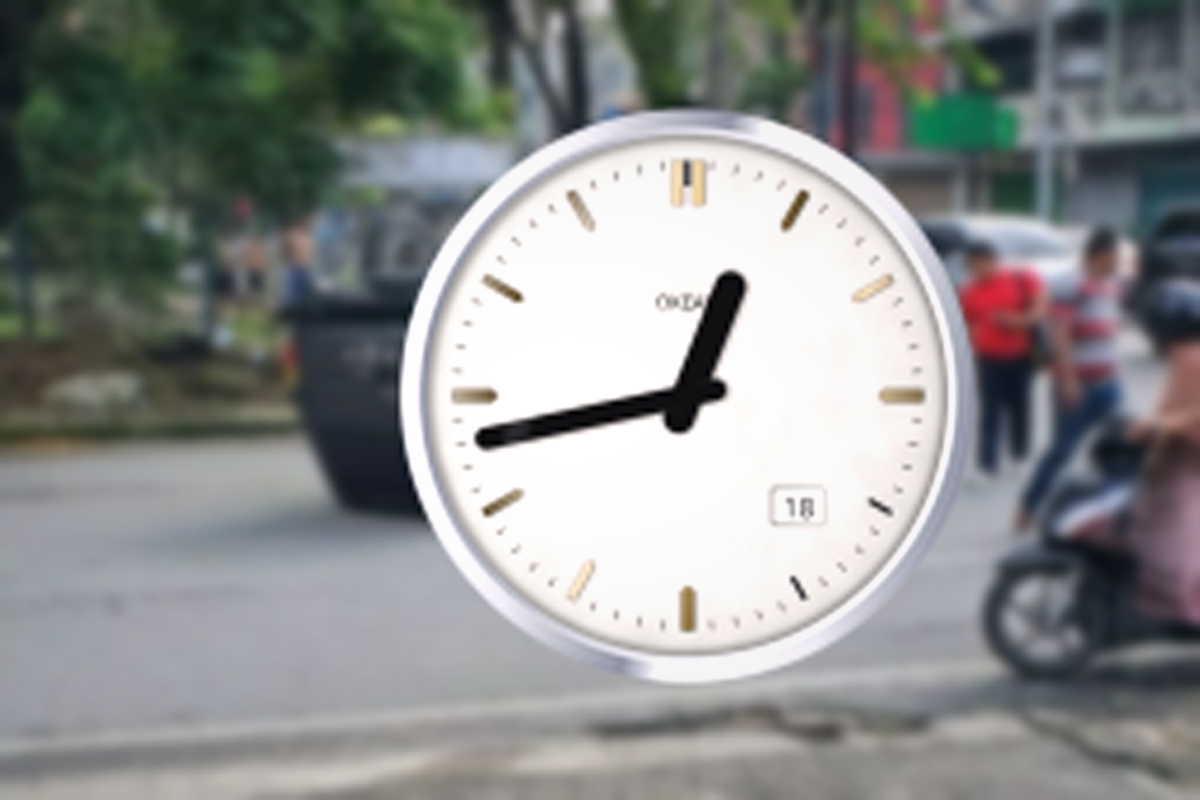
12:43
